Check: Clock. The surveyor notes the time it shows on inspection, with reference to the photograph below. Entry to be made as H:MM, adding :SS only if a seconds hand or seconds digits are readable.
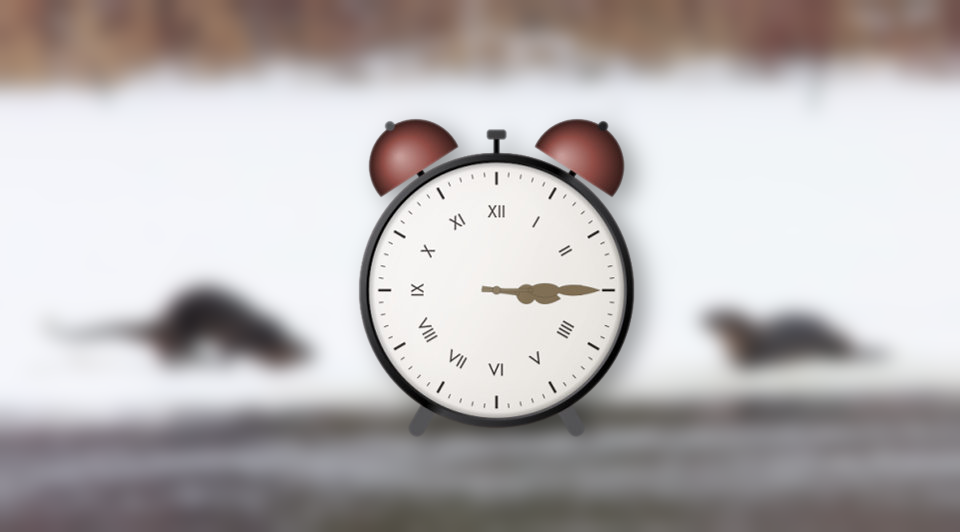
3:15
